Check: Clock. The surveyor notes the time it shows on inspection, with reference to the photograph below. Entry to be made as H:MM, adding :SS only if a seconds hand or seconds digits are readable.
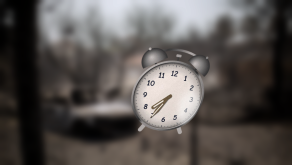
7:35
